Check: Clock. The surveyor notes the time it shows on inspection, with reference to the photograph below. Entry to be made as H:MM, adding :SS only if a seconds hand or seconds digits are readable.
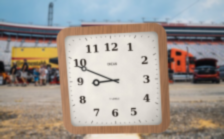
8:49
